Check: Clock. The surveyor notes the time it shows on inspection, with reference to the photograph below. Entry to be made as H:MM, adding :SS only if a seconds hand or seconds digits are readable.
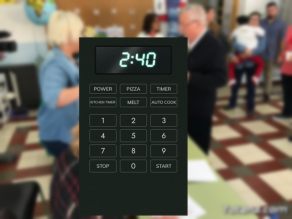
2:40
